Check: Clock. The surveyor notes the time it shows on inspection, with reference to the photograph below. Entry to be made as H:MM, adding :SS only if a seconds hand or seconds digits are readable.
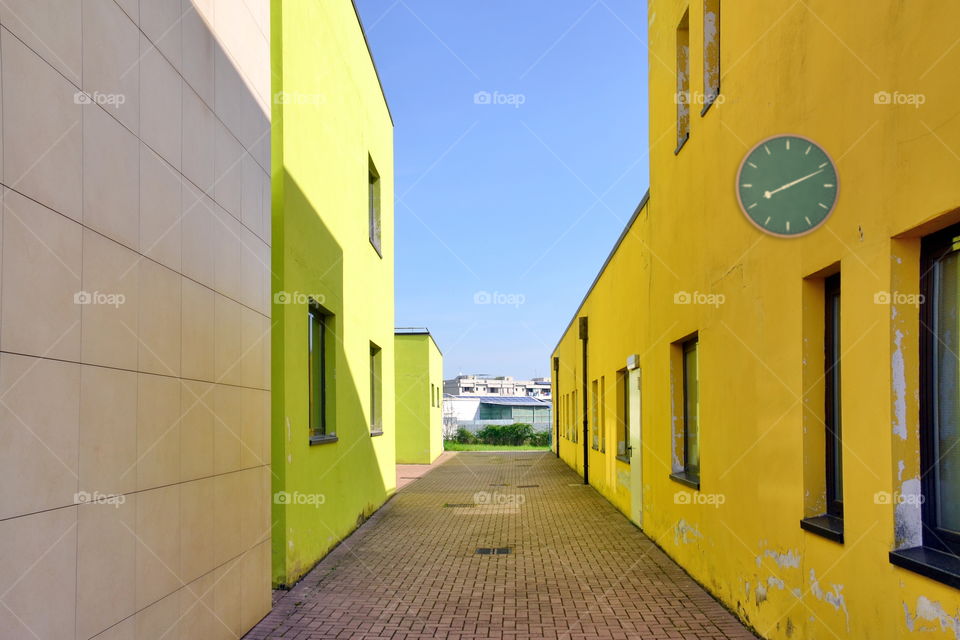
8:11
